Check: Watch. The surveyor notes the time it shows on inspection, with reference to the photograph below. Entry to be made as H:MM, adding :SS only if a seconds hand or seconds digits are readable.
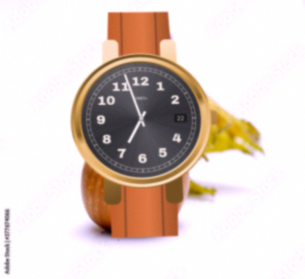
6:57
